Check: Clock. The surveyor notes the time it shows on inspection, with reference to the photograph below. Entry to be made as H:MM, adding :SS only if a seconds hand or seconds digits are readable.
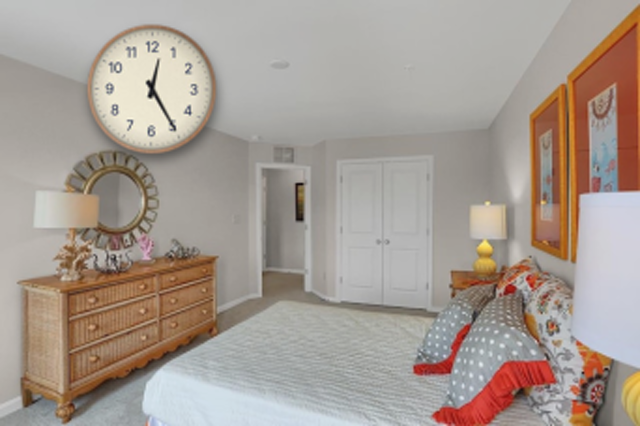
12:25
